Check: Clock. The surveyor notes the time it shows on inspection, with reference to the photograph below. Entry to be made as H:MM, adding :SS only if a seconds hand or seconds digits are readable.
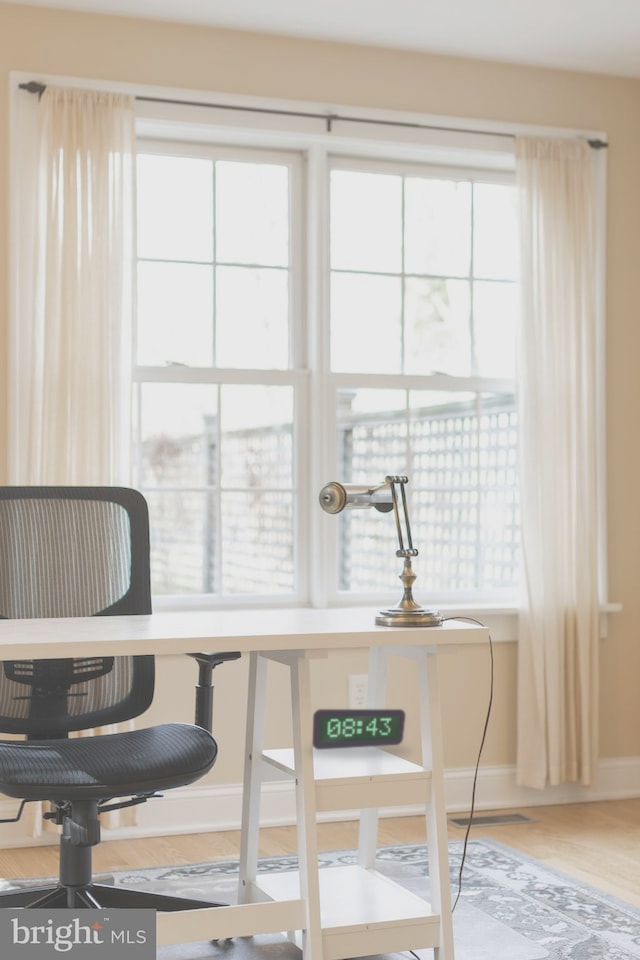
8:43
